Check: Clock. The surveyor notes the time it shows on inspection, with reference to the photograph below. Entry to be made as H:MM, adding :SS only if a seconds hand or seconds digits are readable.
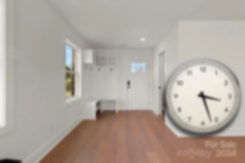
3:27
